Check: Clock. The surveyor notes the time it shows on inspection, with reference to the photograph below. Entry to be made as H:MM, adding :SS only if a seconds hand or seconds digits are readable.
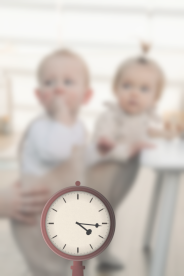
4:16
